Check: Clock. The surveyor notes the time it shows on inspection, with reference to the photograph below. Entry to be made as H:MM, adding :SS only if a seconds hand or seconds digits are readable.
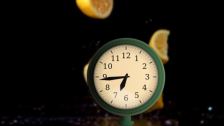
6:44
